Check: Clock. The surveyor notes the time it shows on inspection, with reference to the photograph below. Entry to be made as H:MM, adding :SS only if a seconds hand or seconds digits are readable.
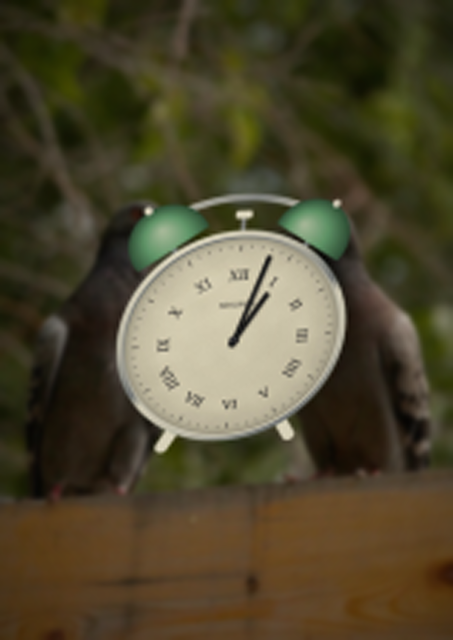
1:03
